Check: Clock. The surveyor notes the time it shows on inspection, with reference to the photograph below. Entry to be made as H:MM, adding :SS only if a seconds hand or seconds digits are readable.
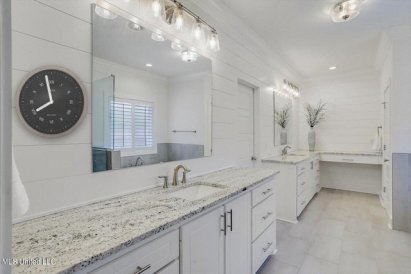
7:58
